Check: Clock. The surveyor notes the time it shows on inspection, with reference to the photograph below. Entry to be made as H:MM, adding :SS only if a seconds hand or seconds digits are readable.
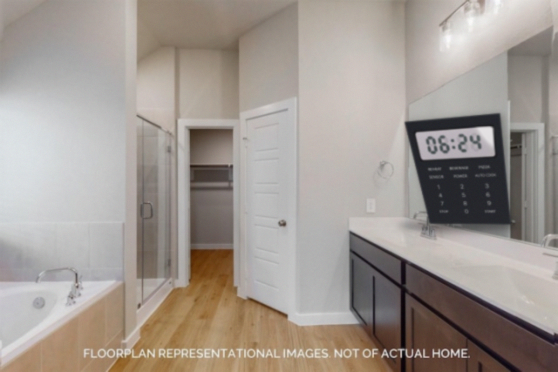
6:24
